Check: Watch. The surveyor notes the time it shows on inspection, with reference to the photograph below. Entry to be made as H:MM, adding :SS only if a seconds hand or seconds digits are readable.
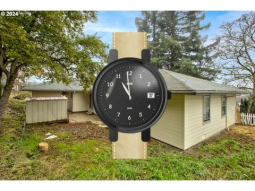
10:59
